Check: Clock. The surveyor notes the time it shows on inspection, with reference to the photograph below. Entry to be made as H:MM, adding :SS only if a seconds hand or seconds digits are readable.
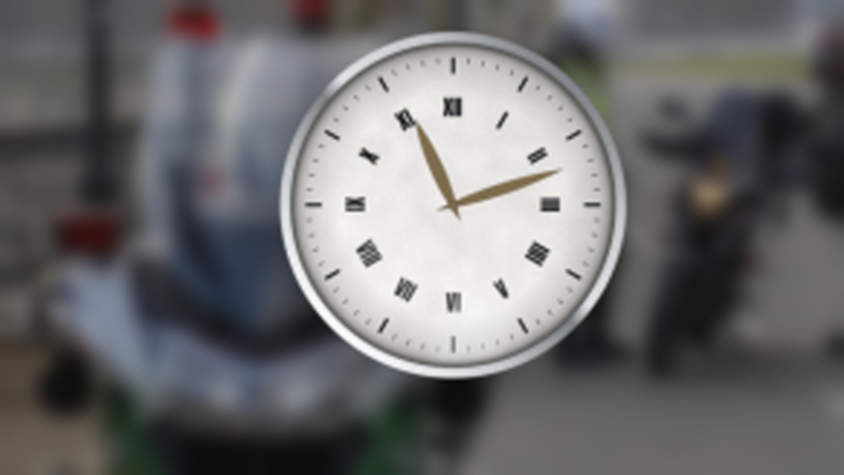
11:12
